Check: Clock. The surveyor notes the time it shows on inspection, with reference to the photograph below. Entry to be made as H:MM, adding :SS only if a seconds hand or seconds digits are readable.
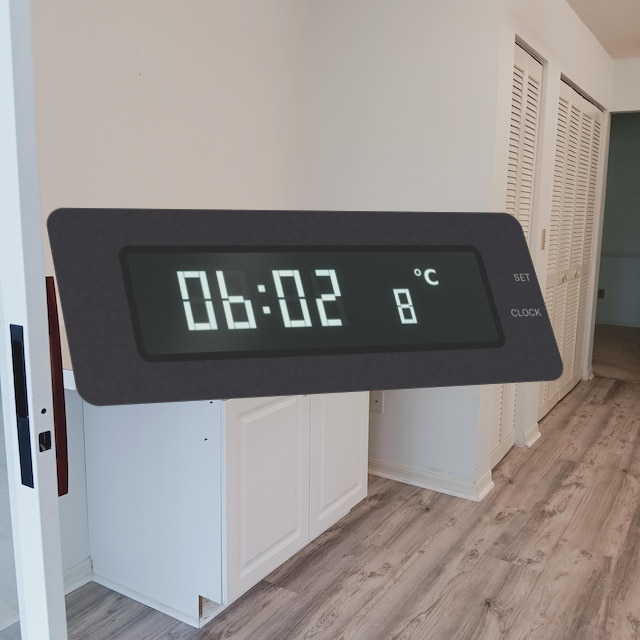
6:02
